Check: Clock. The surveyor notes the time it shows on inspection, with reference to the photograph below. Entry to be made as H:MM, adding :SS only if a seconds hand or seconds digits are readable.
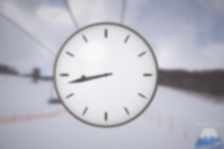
8:43
